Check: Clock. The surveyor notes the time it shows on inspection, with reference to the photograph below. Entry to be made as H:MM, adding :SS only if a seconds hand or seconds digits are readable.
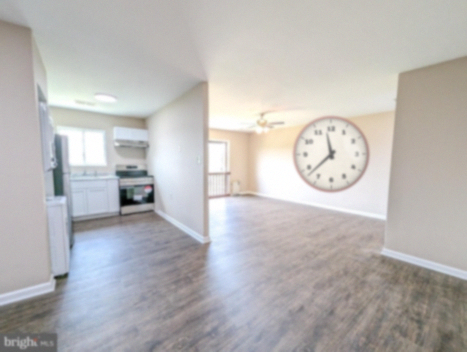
11:38
